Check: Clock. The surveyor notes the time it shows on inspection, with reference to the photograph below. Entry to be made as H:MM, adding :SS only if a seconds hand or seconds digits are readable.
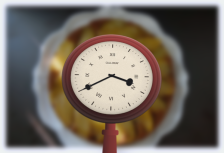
3:40
